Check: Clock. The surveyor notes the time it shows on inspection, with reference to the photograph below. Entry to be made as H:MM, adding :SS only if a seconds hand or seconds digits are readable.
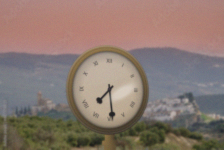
7:29
